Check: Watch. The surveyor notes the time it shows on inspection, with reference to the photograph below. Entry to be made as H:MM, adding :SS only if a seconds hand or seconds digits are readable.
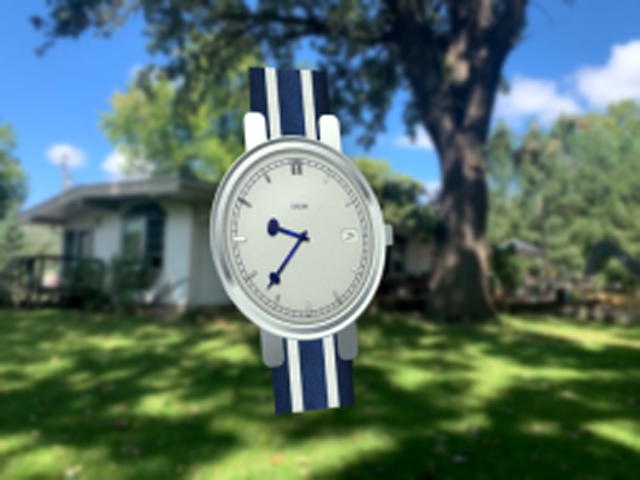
9:37
